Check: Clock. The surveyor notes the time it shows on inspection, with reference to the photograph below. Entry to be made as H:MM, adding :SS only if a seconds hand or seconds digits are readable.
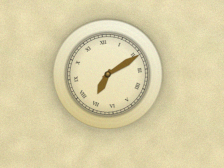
7:11
